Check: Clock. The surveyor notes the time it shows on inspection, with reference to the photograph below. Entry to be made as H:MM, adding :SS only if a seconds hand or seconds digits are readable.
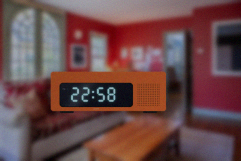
22:58
